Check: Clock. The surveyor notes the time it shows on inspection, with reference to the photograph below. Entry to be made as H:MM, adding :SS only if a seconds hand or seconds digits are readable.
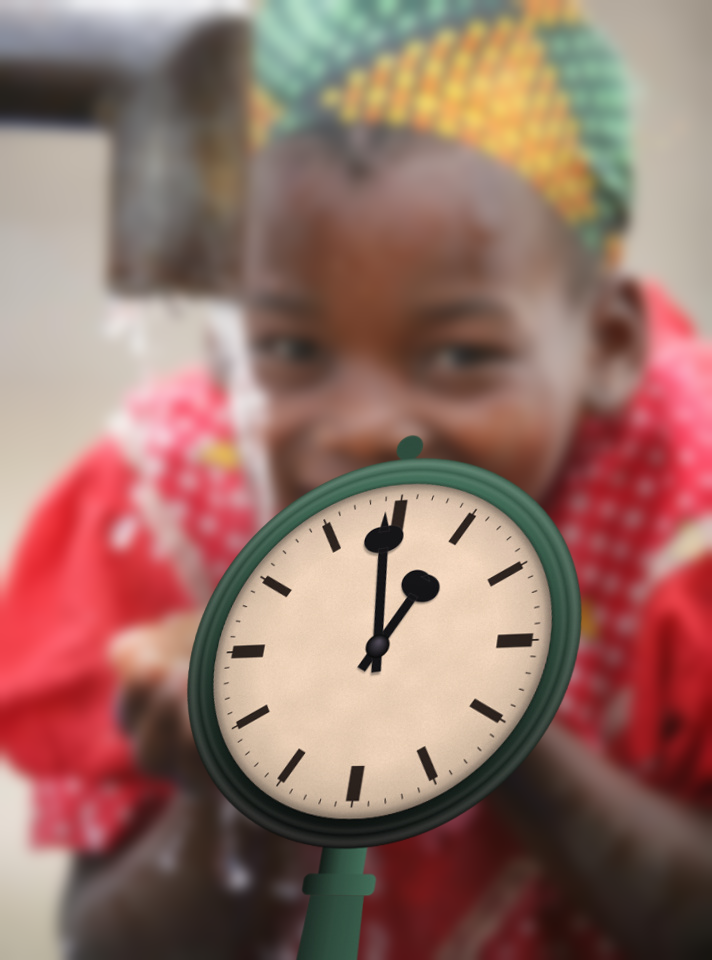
12:59
